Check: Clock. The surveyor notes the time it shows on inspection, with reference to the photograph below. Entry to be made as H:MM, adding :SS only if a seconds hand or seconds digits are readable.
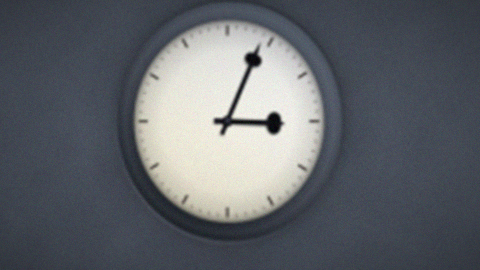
3:04
